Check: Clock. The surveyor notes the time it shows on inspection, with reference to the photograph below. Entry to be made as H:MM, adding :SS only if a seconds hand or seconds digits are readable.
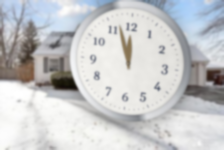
11:57
